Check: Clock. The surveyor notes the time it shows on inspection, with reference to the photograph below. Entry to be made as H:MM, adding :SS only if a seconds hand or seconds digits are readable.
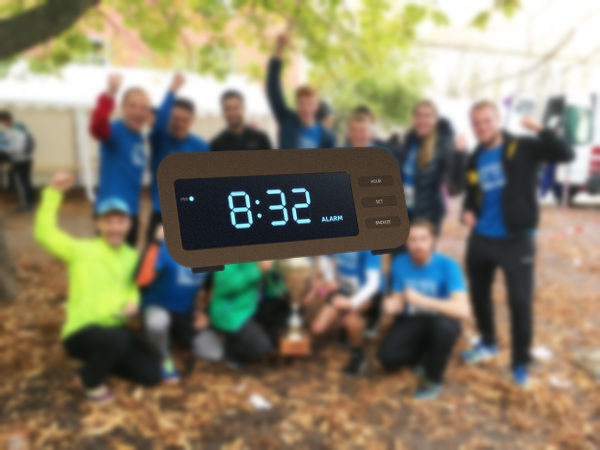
8:32
